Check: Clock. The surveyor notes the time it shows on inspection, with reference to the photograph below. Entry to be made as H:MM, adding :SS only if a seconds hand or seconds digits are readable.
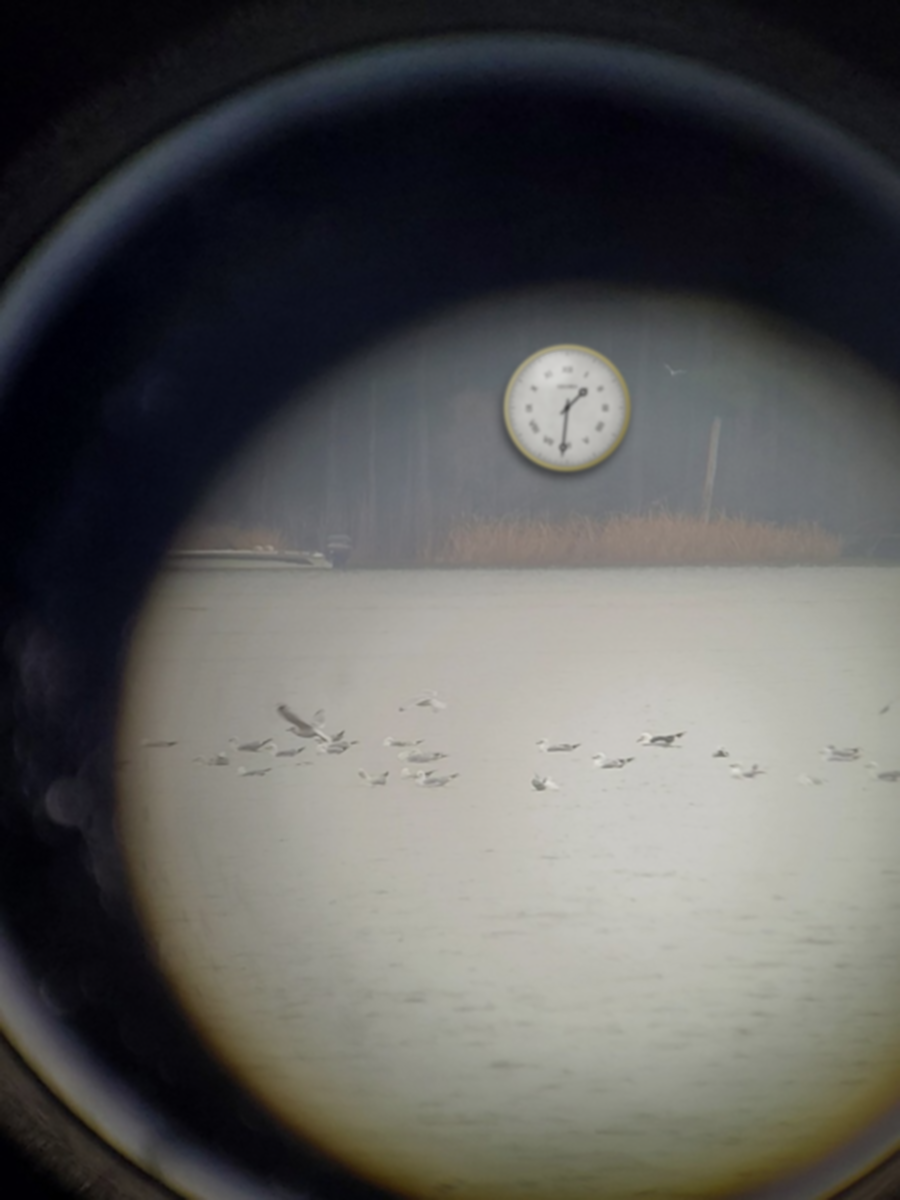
1:31
